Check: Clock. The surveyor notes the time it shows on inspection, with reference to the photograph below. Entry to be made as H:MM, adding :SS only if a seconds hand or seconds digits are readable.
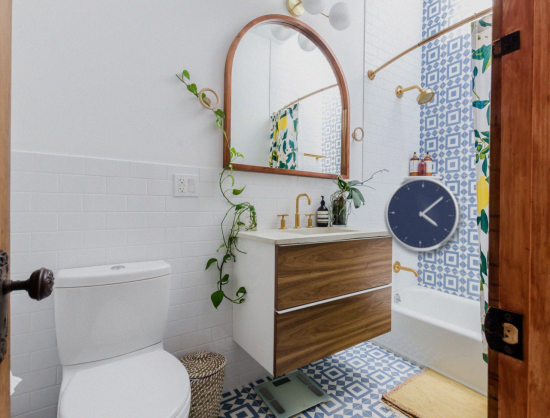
4:08
